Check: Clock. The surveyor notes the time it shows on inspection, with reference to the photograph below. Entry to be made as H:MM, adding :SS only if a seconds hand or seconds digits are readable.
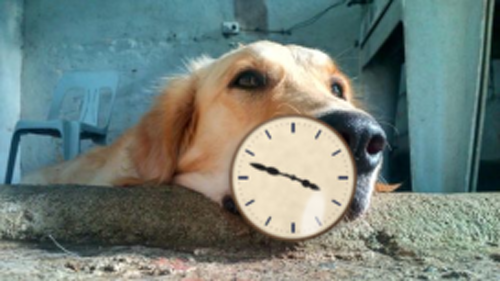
3:48
